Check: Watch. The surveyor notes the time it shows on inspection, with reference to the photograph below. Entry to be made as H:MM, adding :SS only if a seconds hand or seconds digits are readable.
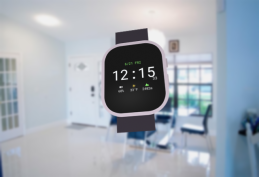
12:15
